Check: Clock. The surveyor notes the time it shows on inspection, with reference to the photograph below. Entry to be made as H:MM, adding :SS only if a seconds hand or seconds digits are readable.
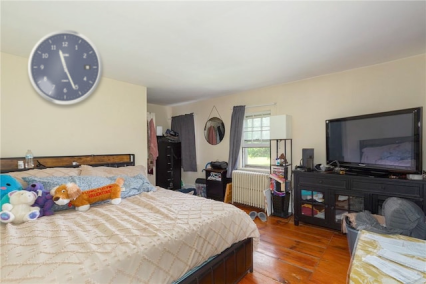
11:26
